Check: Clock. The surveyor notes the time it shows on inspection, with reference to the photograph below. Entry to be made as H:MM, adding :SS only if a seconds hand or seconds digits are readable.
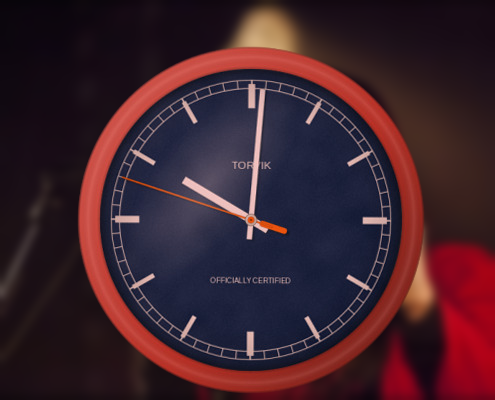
10:00:48
